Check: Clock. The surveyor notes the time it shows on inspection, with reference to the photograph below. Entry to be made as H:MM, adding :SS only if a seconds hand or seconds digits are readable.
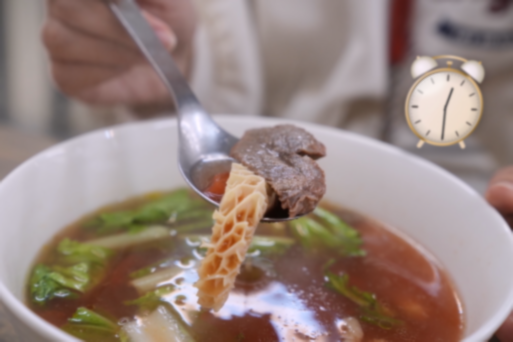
12:30
